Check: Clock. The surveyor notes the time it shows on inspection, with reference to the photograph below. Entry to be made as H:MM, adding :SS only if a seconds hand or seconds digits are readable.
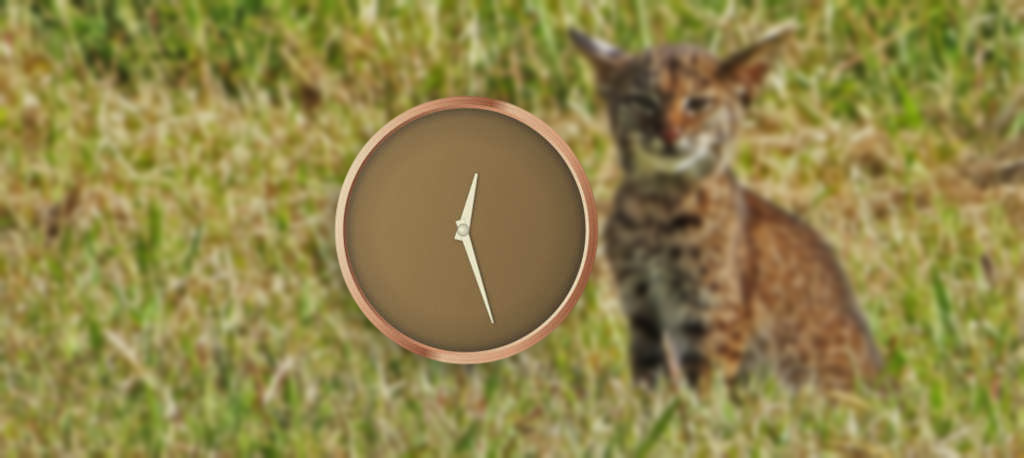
12:27
